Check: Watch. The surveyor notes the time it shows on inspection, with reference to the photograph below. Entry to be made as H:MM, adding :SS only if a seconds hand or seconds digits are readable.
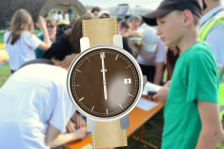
6:00
